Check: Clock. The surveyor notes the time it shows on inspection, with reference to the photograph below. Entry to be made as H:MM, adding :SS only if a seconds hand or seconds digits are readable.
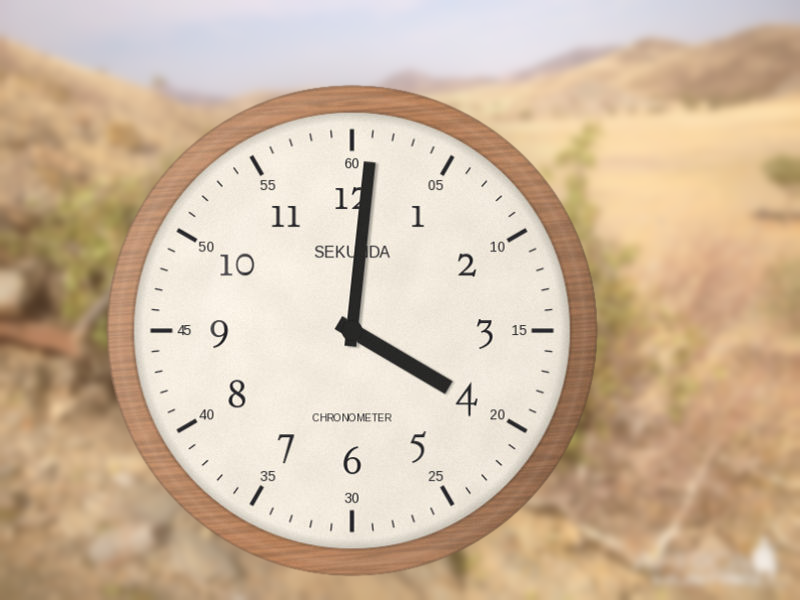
4:01
